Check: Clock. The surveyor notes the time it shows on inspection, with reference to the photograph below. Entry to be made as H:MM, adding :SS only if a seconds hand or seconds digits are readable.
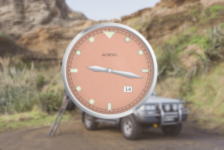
9:17
